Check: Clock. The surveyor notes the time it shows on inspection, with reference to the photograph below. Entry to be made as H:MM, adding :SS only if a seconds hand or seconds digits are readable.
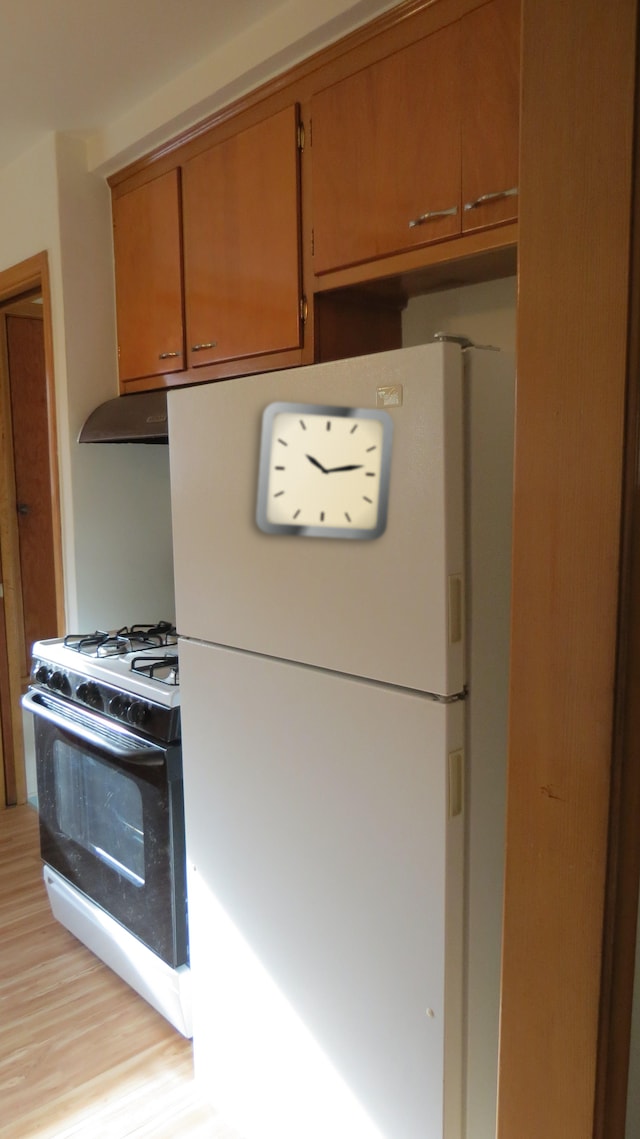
10:13
